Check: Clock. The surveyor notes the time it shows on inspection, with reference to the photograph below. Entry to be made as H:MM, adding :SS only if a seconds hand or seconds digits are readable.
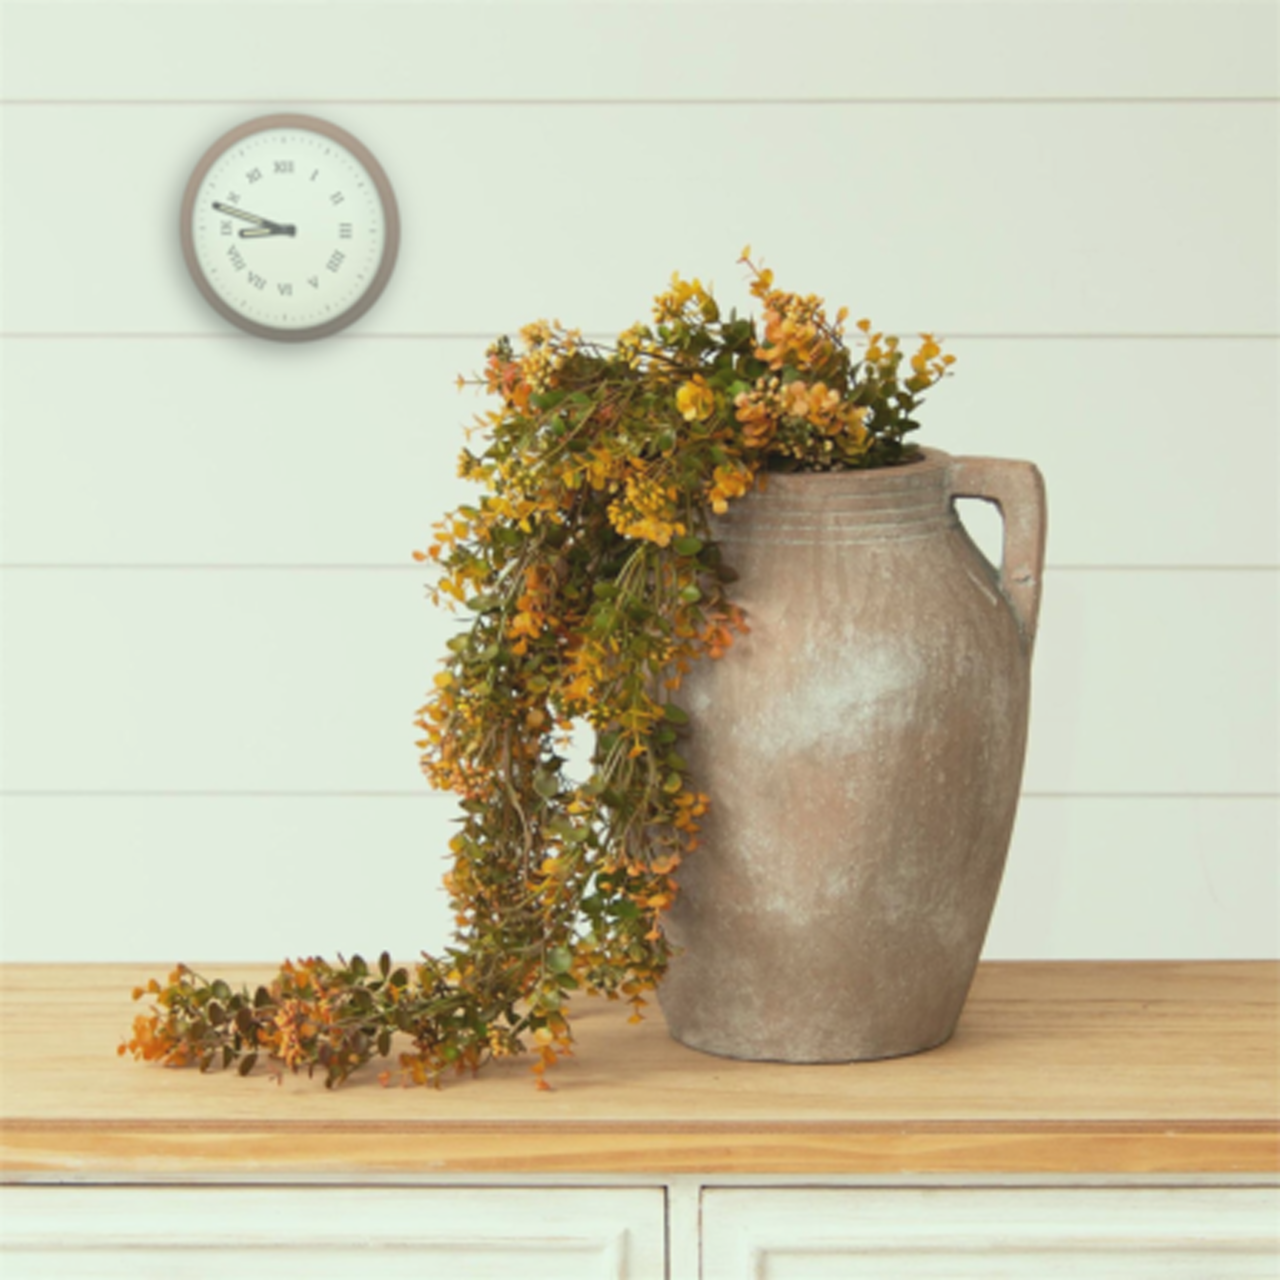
8:48
